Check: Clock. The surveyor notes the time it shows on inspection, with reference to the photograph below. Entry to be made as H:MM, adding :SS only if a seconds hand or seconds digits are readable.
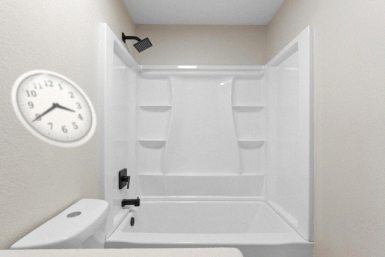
3:40
